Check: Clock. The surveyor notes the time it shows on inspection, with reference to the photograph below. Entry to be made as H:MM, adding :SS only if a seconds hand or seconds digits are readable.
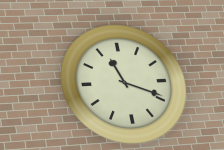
11:19
